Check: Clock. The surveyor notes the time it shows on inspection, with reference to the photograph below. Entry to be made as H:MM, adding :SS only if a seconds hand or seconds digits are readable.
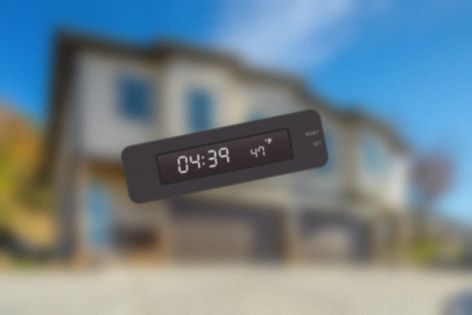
4:39
